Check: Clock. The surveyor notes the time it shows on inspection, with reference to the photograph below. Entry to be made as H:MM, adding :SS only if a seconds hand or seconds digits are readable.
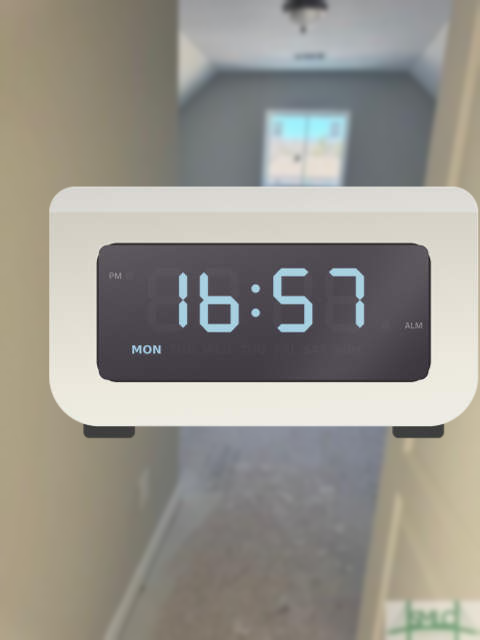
16:57
